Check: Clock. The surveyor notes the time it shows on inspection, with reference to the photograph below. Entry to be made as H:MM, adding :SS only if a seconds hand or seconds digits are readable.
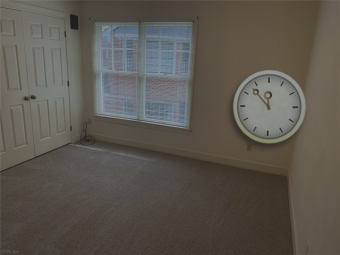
11:53
